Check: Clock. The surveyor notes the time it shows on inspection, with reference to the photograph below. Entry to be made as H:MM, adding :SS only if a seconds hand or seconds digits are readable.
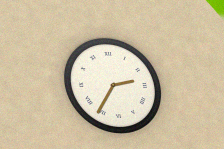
2:36
